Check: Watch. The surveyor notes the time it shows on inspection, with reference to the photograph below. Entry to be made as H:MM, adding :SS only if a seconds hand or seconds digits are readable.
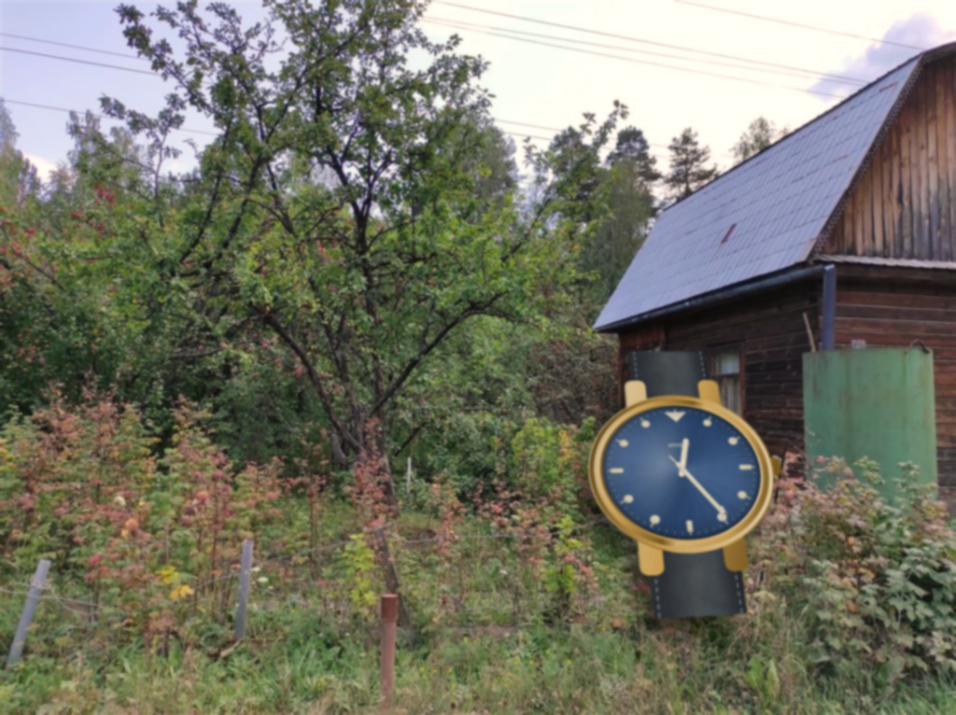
12:24:24
